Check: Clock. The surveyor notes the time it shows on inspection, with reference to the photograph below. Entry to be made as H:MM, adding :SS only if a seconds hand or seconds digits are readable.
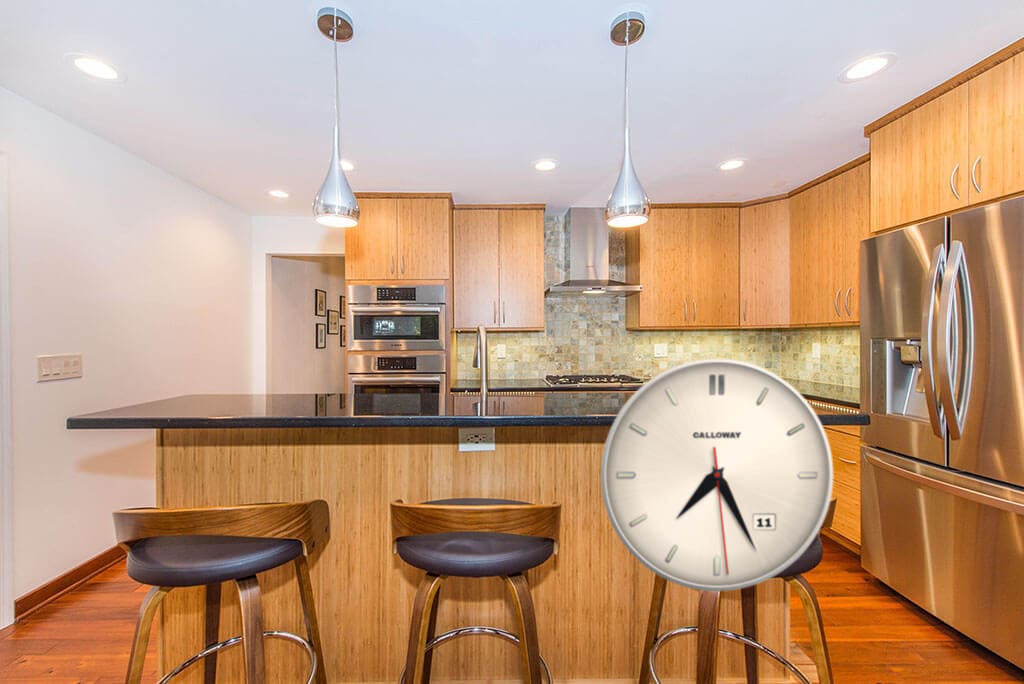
7:25:29
